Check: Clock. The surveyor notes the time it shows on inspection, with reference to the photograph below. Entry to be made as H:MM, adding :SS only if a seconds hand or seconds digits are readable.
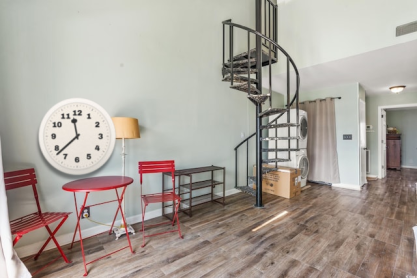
11:38
